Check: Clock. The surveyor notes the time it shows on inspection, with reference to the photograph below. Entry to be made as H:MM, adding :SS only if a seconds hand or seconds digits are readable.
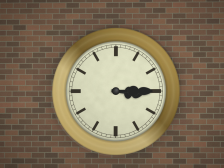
3:15
